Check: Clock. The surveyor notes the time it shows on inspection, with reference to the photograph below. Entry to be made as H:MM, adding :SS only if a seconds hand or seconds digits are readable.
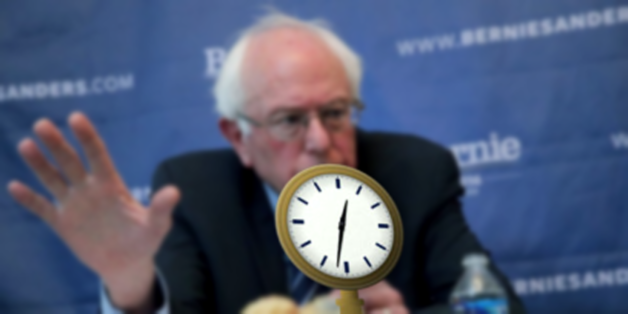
12:32
